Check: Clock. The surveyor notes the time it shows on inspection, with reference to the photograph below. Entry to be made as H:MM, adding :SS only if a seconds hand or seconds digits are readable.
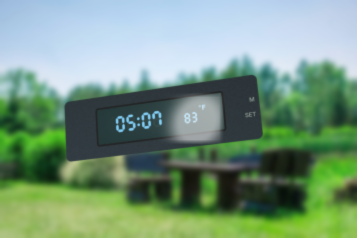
5:07
